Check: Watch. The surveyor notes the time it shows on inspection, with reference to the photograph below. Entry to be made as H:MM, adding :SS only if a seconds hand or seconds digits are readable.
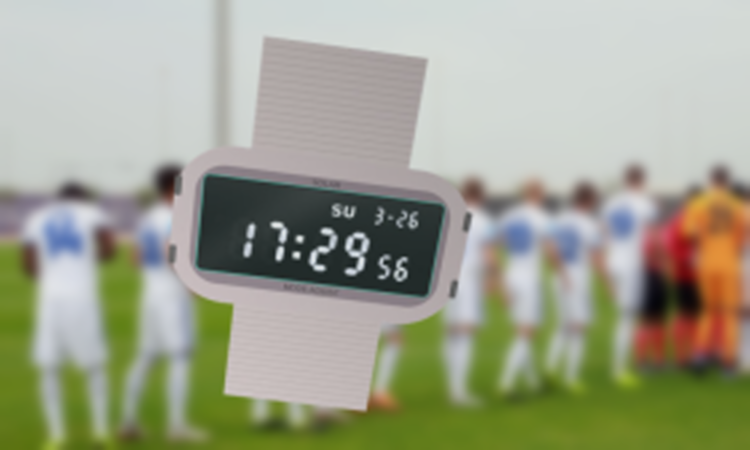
17:29:56
